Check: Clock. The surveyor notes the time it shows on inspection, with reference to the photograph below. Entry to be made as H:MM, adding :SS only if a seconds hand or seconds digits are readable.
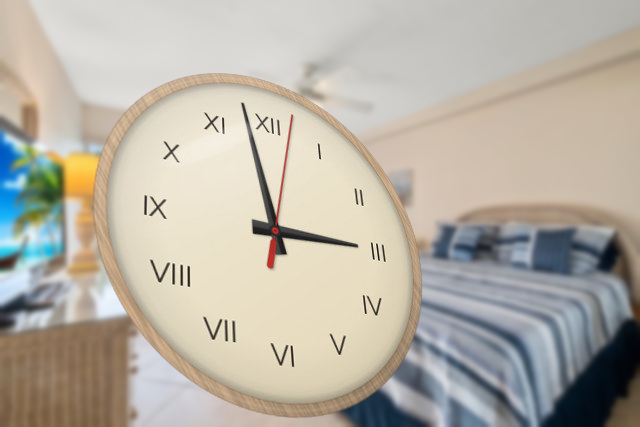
2:58:02
